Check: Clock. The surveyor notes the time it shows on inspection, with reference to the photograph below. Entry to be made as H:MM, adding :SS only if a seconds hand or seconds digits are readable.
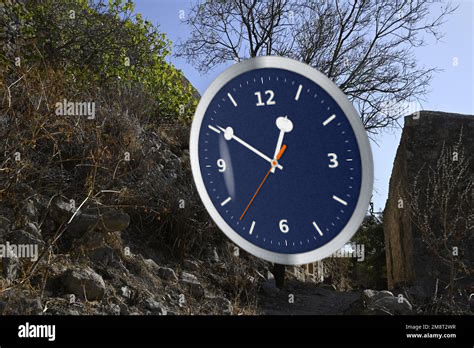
12:50:37
